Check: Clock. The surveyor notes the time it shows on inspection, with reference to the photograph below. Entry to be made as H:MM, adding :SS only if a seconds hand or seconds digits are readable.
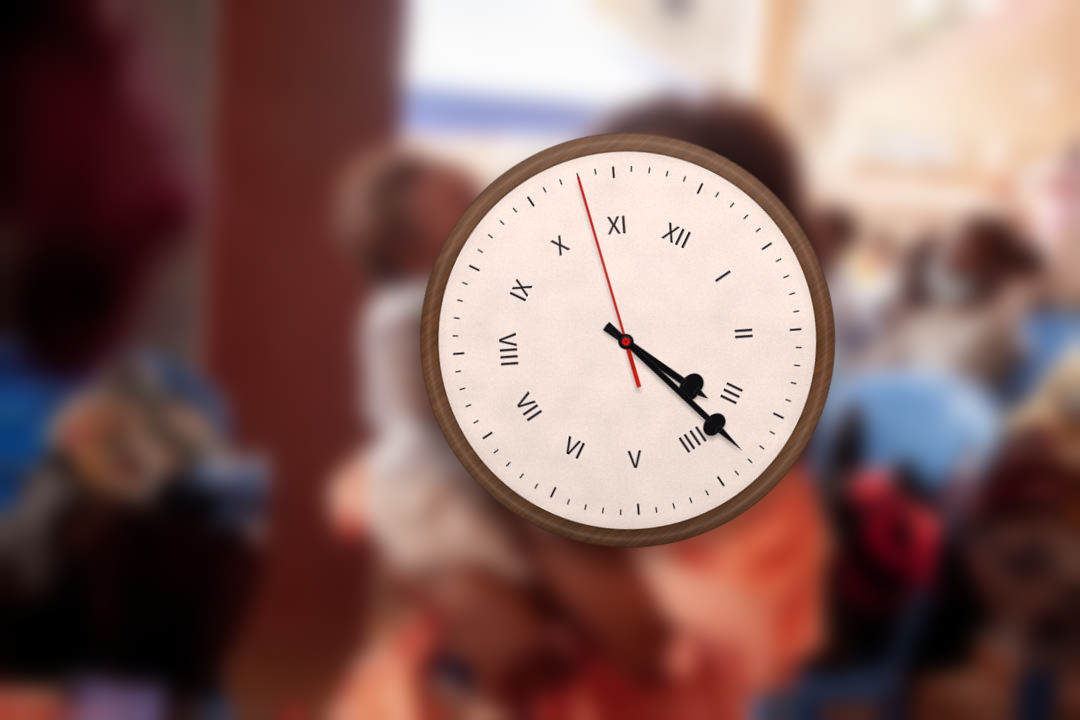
3:17:53
